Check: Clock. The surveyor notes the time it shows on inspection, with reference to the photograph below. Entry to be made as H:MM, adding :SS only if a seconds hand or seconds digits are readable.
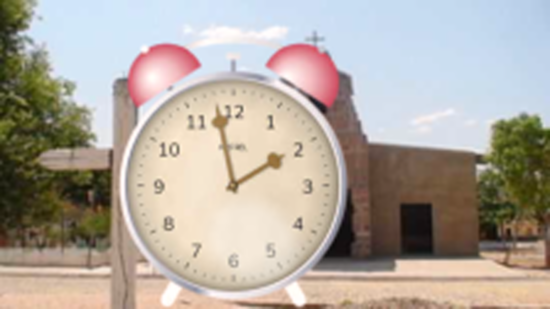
1:58
